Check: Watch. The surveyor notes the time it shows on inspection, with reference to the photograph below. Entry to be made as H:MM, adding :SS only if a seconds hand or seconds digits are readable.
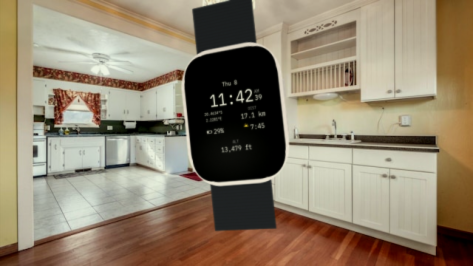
11:42
